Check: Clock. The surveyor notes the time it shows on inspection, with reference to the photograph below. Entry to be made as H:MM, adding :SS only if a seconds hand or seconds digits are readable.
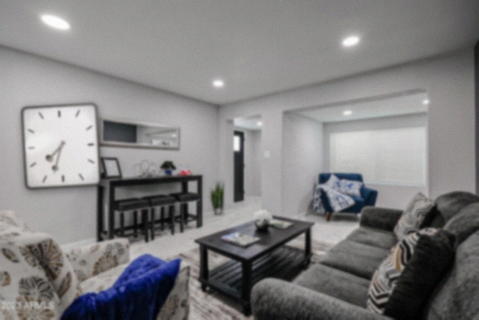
7:33
